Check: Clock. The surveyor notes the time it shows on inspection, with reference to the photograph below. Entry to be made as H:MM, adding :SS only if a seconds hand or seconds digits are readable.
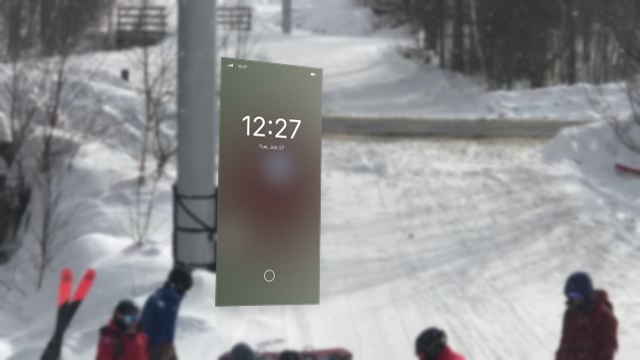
12:27
